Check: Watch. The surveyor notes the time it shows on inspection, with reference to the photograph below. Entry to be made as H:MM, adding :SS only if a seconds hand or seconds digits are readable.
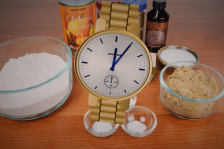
12:05
